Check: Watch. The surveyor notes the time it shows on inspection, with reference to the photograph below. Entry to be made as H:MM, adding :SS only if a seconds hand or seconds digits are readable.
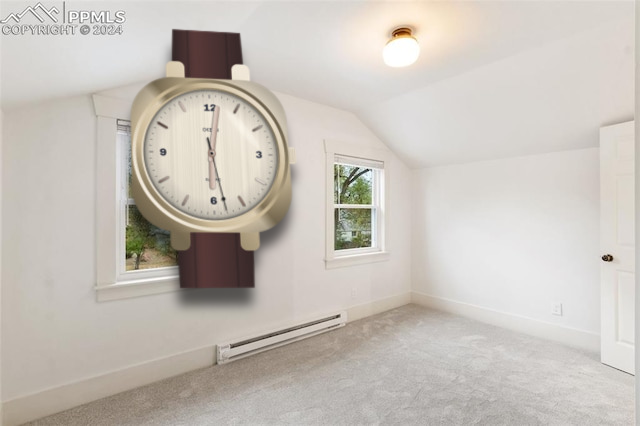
6:01:28
